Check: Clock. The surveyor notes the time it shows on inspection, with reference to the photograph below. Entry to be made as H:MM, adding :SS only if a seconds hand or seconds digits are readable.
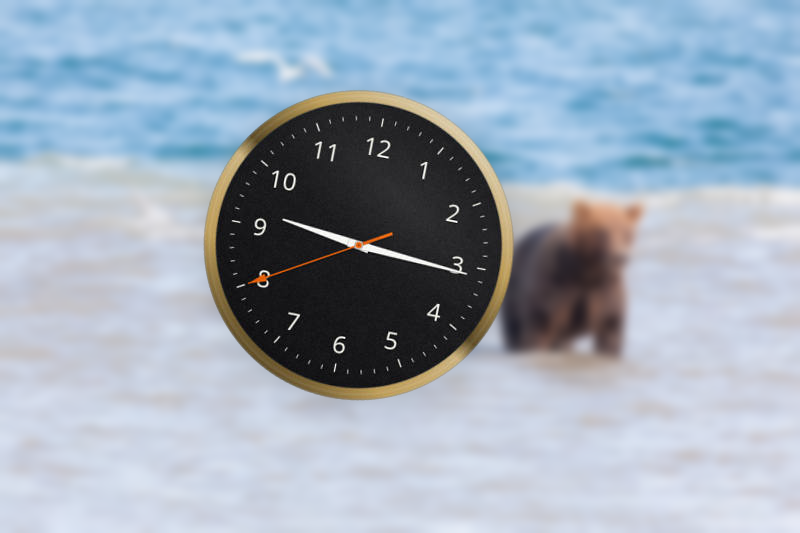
9:15:40
